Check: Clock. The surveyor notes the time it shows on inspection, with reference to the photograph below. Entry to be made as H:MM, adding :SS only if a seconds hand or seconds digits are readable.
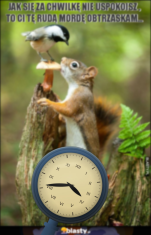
3:41
